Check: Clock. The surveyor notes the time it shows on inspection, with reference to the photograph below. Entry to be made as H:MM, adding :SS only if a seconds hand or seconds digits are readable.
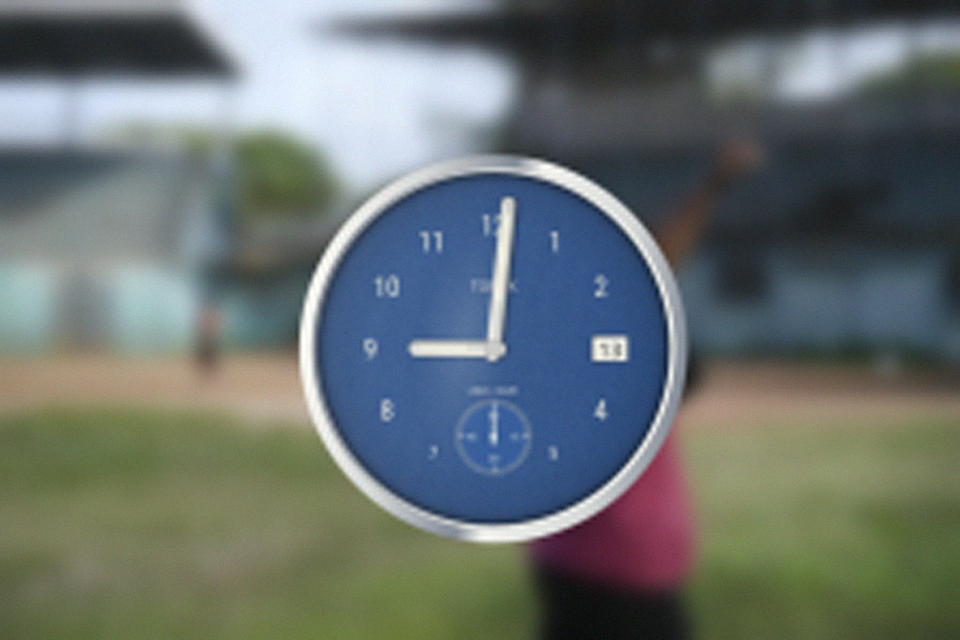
9:01
